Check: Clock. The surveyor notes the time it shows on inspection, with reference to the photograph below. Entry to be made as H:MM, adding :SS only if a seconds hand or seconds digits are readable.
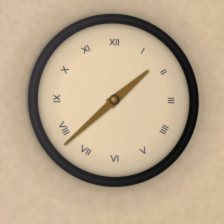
1:38
